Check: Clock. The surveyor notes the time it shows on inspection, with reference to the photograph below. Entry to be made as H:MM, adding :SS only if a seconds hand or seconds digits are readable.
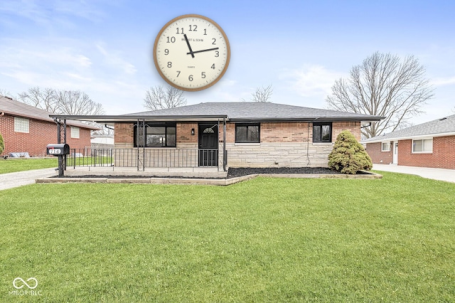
11:13
